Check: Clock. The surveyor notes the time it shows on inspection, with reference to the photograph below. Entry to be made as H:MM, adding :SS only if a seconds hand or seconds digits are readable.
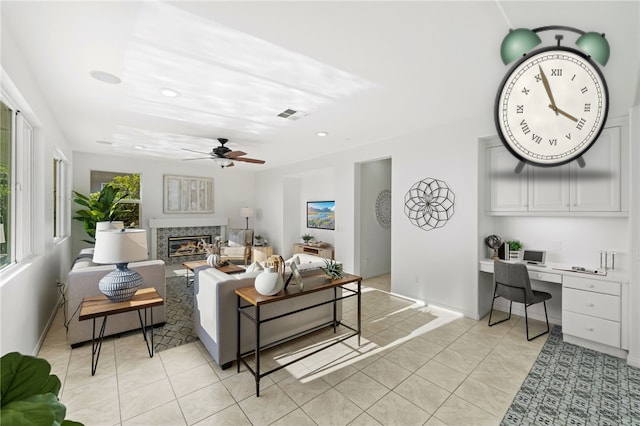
3:56
